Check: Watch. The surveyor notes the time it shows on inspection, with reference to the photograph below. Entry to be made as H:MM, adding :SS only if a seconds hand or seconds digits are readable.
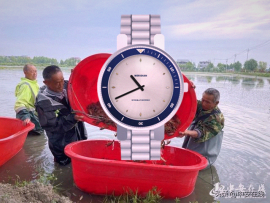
10:41
